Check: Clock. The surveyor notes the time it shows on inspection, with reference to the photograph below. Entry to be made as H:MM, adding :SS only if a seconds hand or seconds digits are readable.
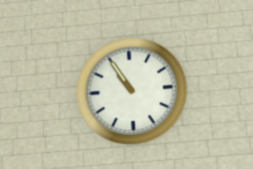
10:55
